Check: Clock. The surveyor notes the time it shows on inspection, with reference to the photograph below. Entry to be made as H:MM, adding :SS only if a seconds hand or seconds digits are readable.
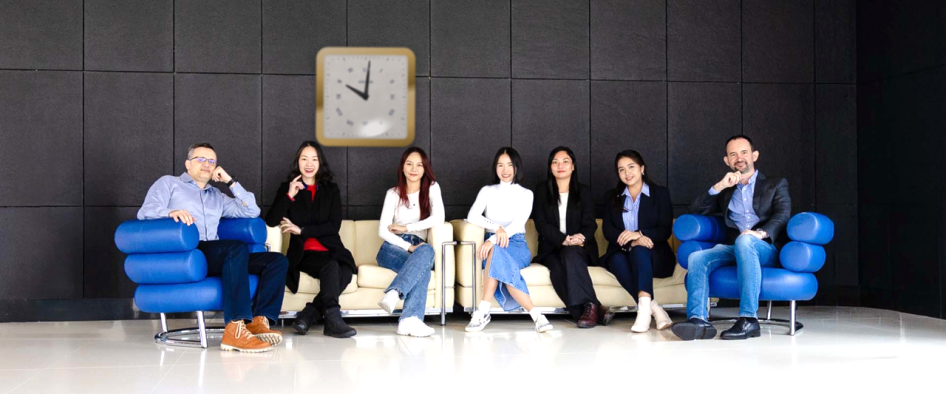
10:01
